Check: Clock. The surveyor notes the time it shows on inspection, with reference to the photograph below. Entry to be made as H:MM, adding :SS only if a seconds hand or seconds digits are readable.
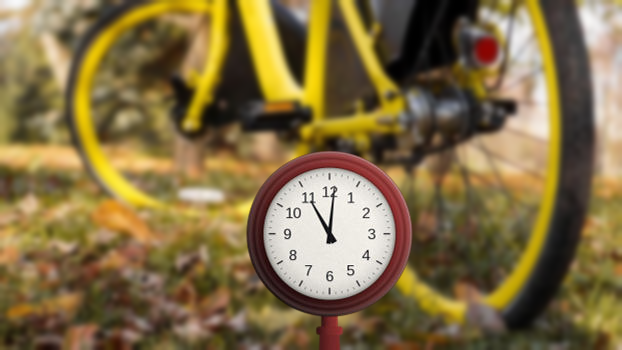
11:01
